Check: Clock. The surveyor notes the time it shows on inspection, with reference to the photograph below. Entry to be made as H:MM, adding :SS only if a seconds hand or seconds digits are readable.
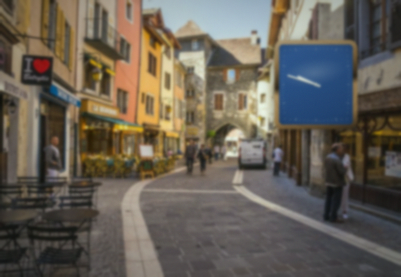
9:48
